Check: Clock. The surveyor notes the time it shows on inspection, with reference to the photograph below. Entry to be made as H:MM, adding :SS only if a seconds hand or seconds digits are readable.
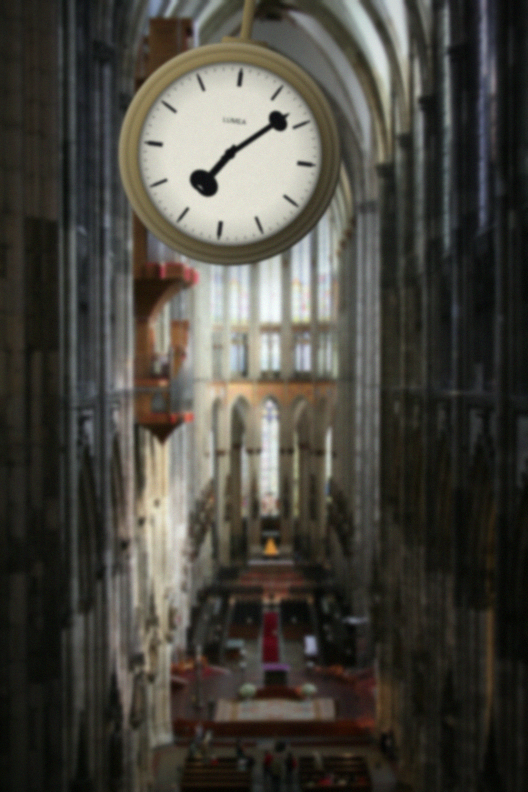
7:08
